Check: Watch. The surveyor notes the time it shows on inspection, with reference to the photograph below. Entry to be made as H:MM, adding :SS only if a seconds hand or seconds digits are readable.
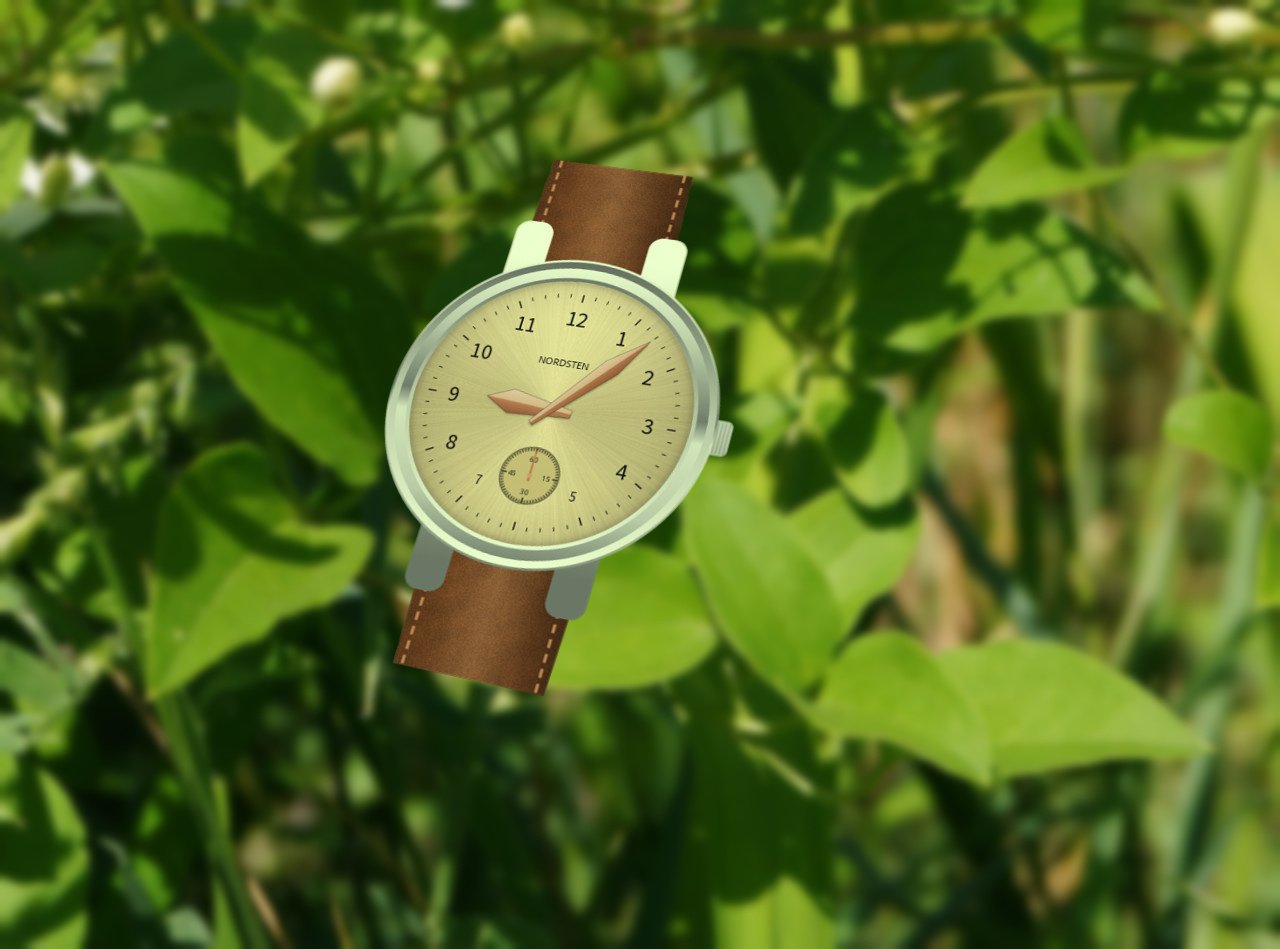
9:07
